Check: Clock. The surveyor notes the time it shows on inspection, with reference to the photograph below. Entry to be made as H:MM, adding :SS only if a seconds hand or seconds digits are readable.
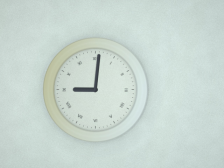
9:01
